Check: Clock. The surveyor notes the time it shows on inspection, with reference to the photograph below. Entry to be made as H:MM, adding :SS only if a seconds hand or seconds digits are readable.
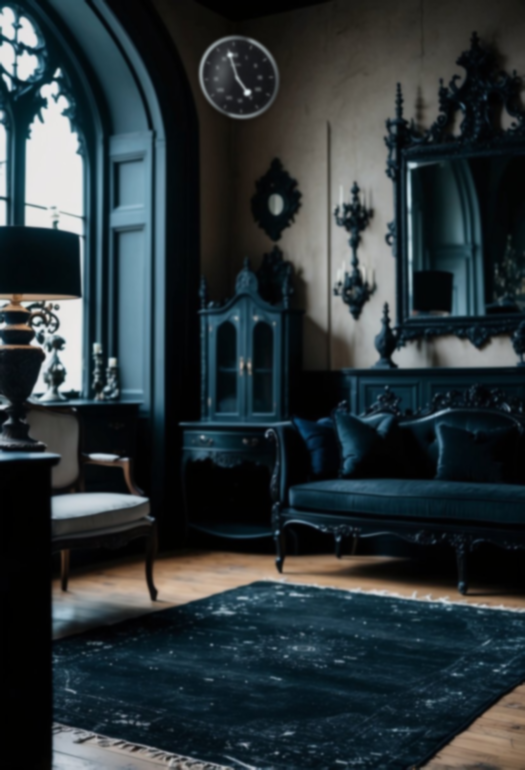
4:58
